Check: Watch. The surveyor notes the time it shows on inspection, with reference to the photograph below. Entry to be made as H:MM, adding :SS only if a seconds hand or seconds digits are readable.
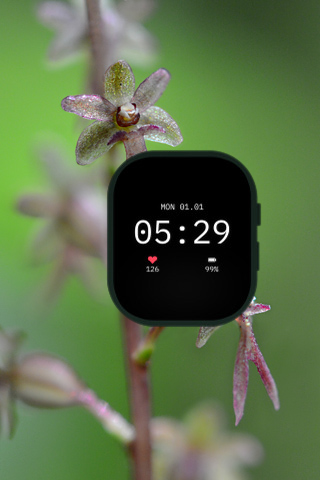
5:29
